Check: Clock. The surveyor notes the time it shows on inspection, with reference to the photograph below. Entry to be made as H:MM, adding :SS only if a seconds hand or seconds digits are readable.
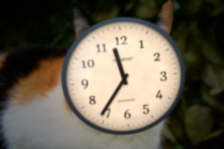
11:36
